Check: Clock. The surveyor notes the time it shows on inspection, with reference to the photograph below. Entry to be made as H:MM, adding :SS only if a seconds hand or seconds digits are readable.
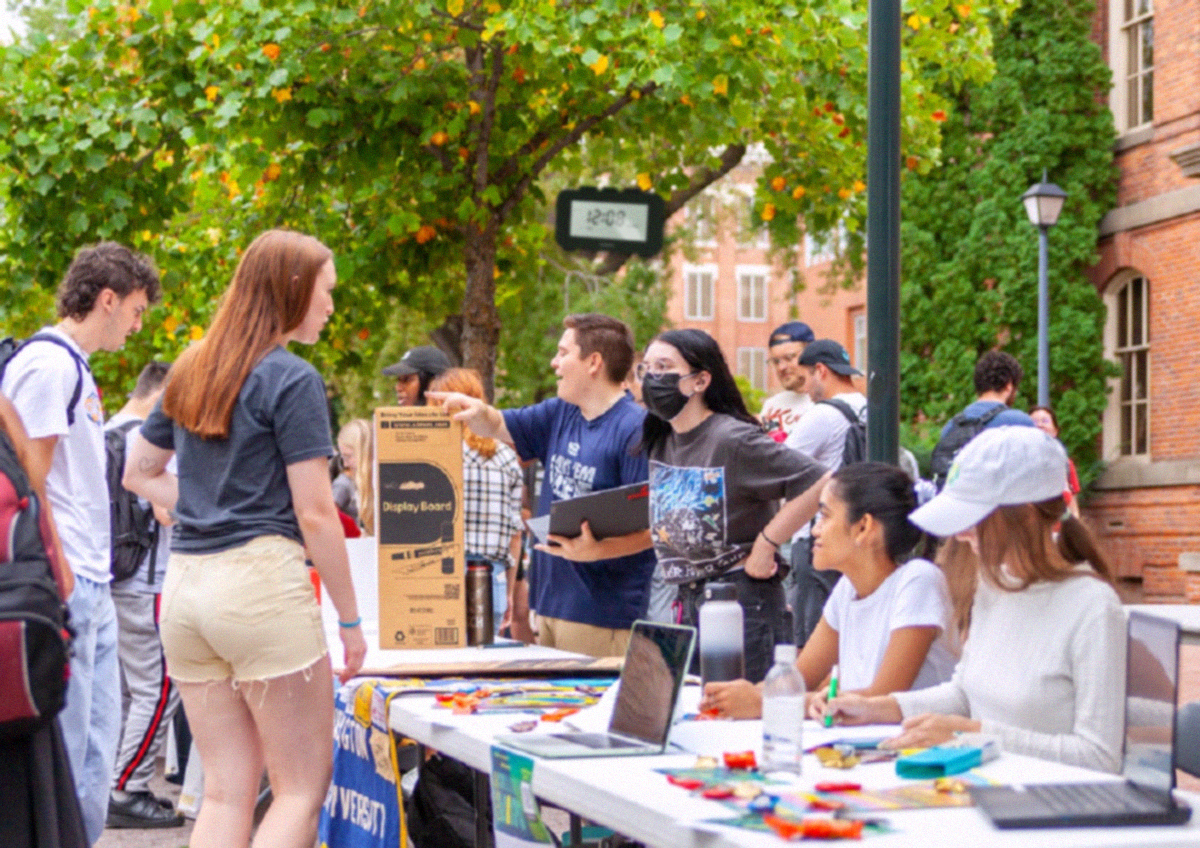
12:08
